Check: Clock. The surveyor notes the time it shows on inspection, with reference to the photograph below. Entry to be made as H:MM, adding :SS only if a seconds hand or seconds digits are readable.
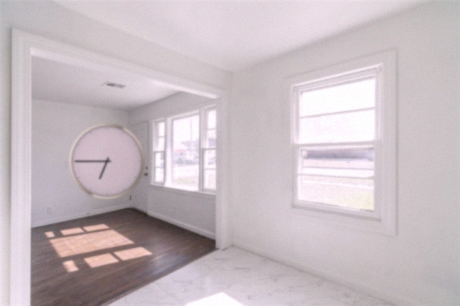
6:45
